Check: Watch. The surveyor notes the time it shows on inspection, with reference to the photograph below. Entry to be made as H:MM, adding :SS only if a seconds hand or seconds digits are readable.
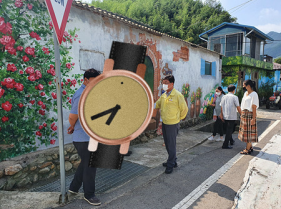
6:40
